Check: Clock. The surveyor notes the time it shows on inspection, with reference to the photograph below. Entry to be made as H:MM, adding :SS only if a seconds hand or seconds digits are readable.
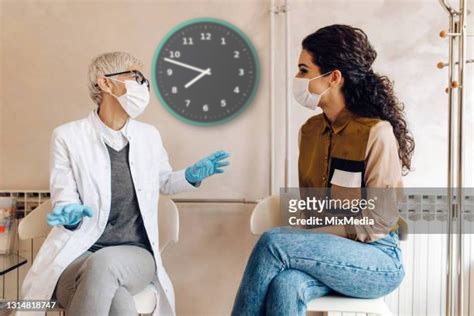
7:48
